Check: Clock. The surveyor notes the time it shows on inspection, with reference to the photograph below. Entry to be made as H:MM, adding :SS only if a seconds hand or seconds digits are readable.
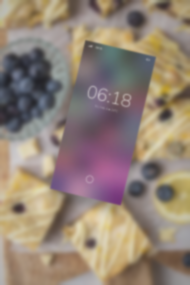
6:18
